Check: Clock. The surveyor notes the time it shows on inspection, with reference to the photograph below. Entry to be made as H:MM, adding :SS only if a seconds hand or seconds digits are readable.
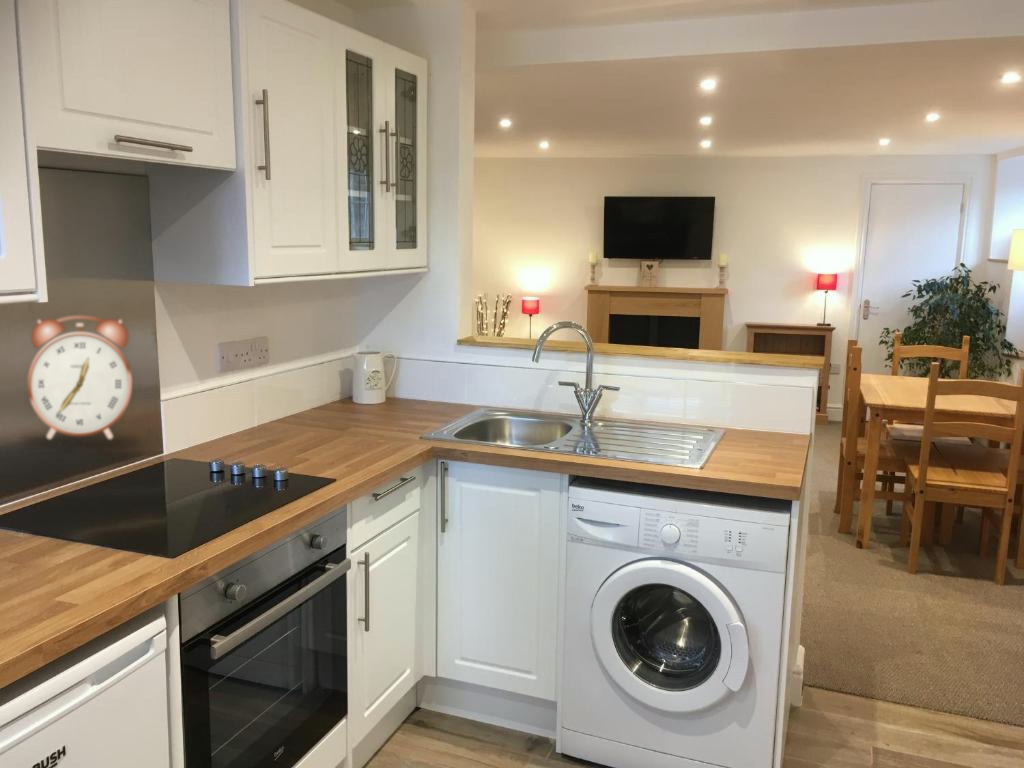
12:36
